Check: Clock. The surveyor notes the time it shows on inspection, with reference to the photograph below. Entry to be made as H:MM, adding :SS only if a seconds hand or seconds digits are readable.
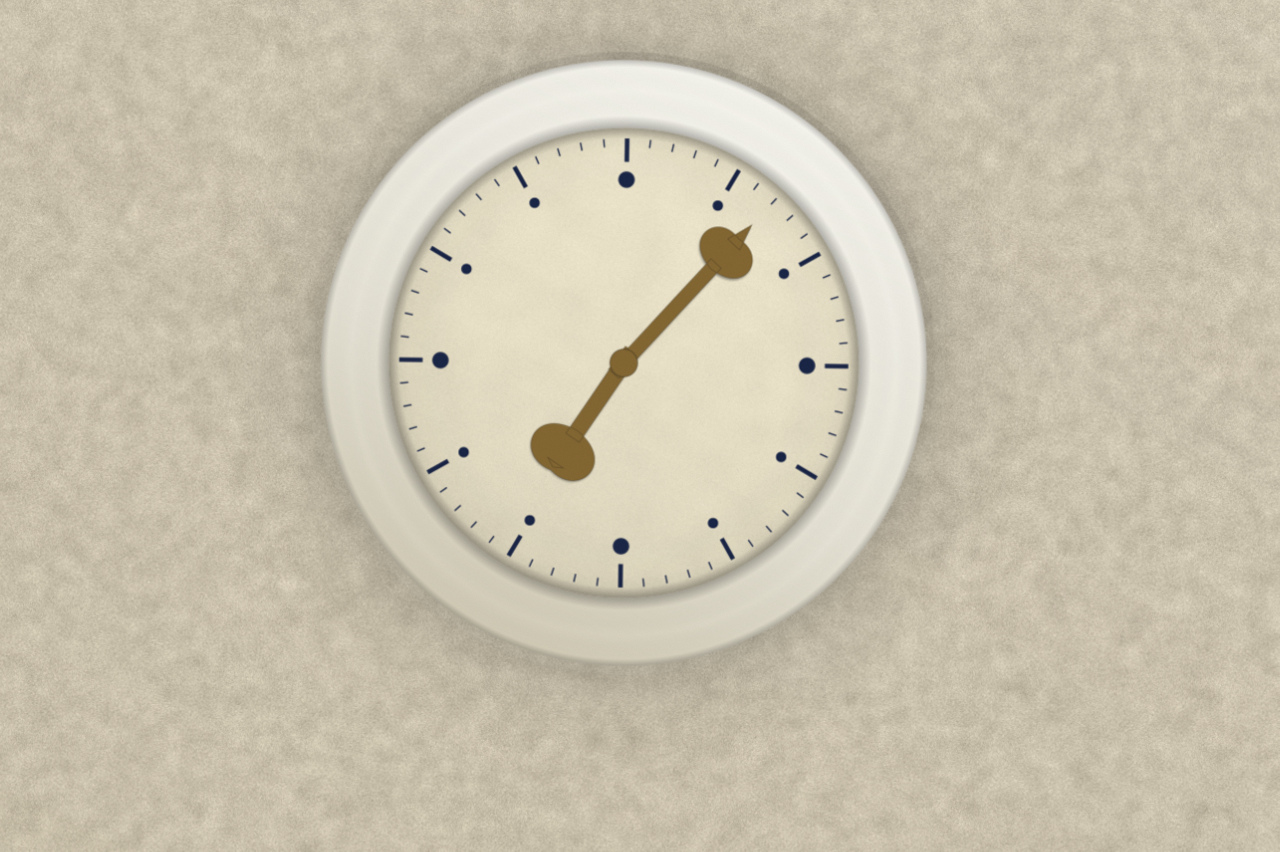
7:07
